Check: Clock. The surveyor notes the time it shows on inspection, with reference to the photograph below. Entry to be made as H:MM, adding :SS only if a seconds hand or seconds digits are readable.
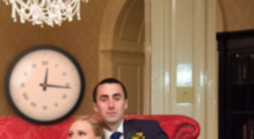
12:16
